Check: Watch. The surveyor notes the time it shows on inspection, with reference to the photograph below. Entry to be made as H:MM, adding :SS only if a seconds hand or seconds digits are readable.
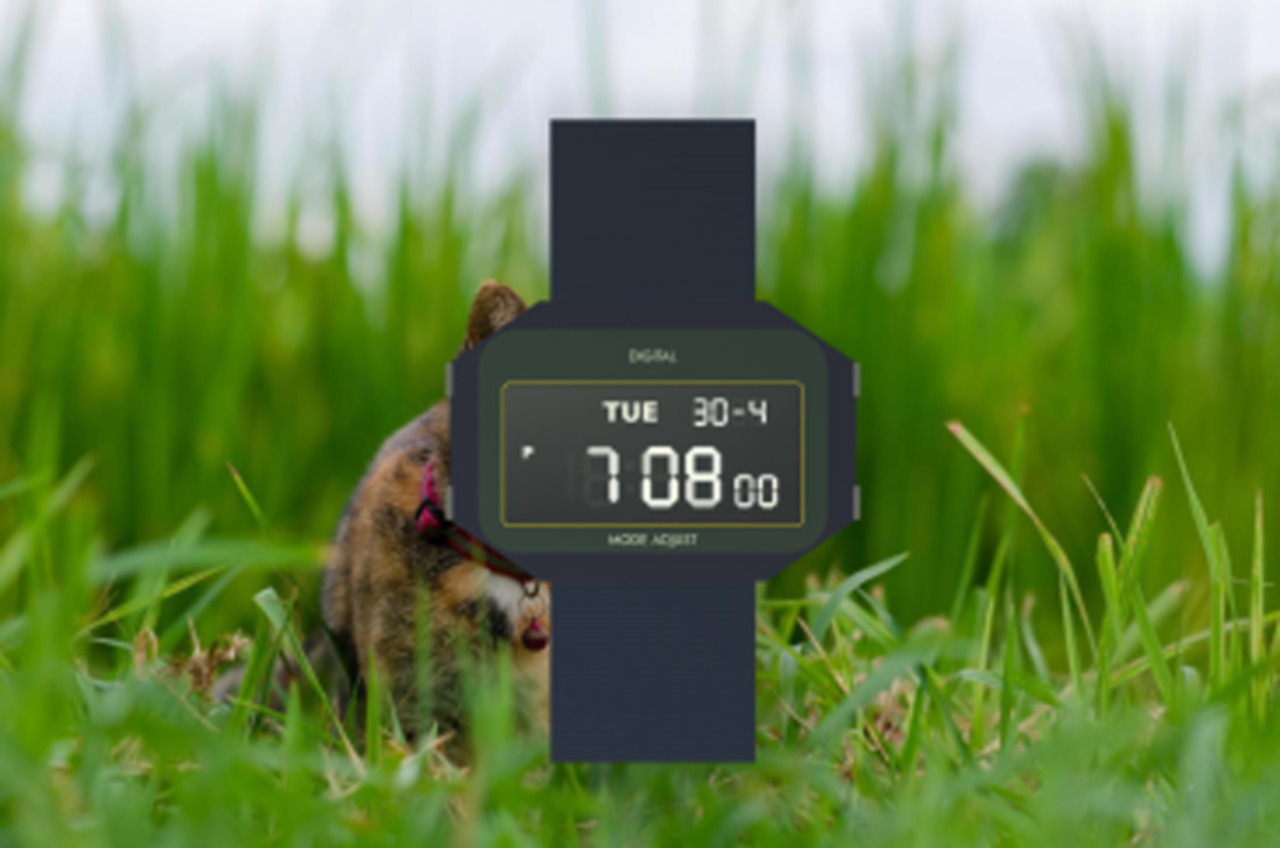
7:08:00
